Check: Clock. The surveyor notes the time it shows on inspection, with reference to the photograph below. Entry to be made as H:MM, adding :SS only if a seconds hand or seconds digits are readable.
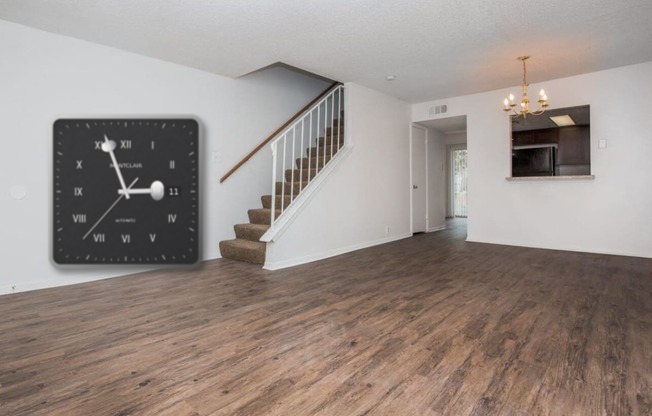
2:56:37
